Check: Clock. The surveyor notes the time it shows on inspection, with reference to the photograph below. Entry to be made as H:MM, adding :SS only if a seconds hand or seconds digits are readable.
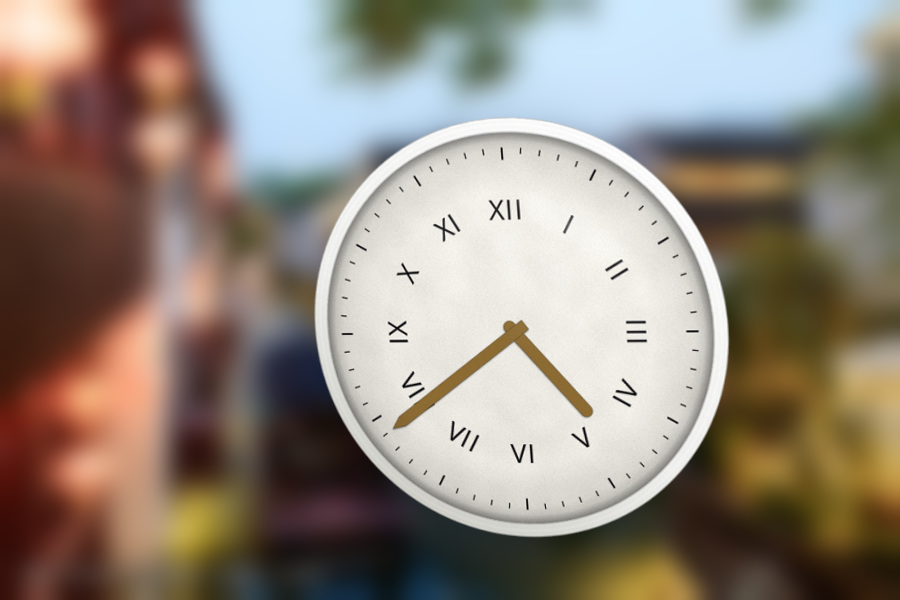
4:39
